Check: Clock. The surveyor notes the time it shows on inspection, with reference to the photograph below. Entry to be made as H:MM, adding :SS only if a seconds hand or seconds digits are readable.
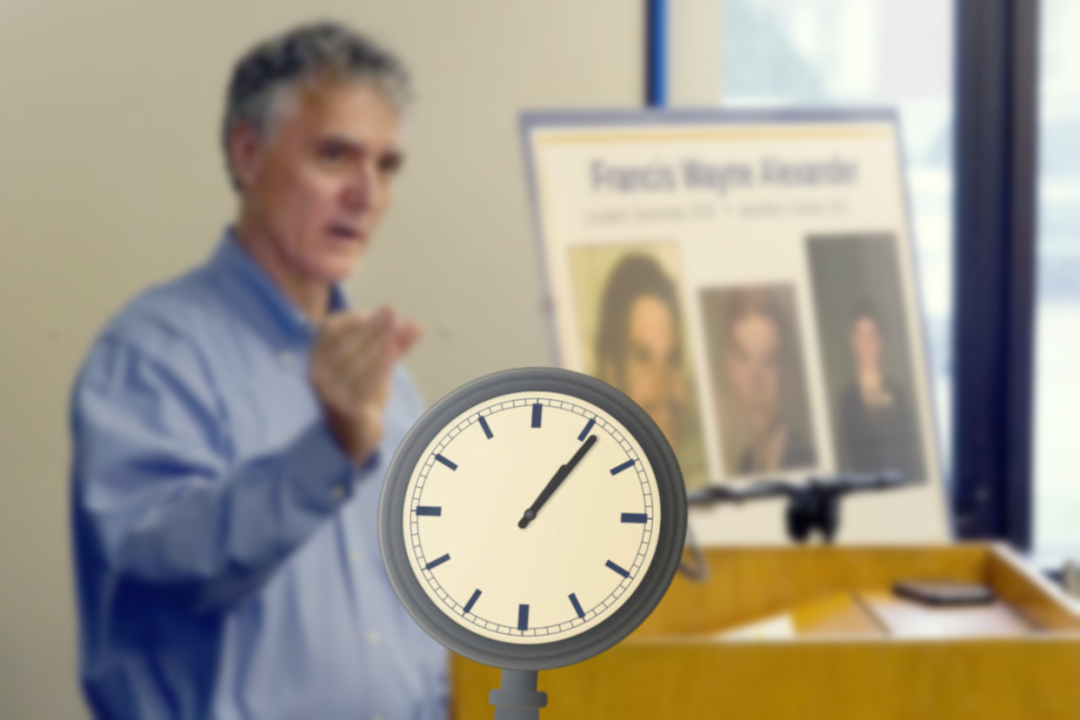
1:06
